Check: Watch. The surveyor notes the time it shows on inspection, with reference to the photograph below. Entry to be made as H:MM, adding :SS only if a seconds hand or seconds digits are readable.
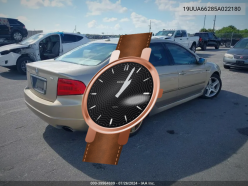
1:03
